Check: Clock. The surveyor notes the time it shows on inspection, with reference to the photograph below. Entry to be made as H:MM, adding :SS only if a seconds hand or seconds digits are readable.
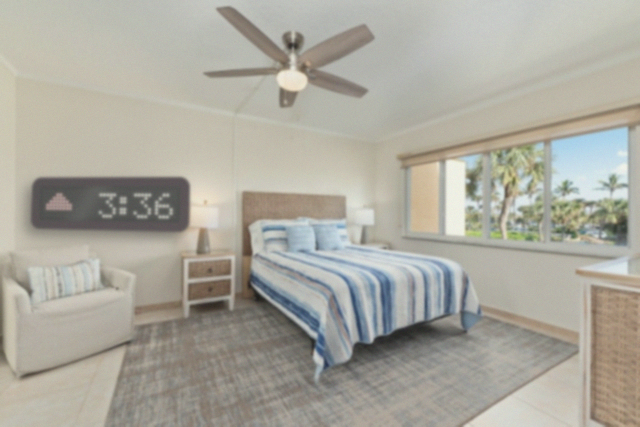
3:36
